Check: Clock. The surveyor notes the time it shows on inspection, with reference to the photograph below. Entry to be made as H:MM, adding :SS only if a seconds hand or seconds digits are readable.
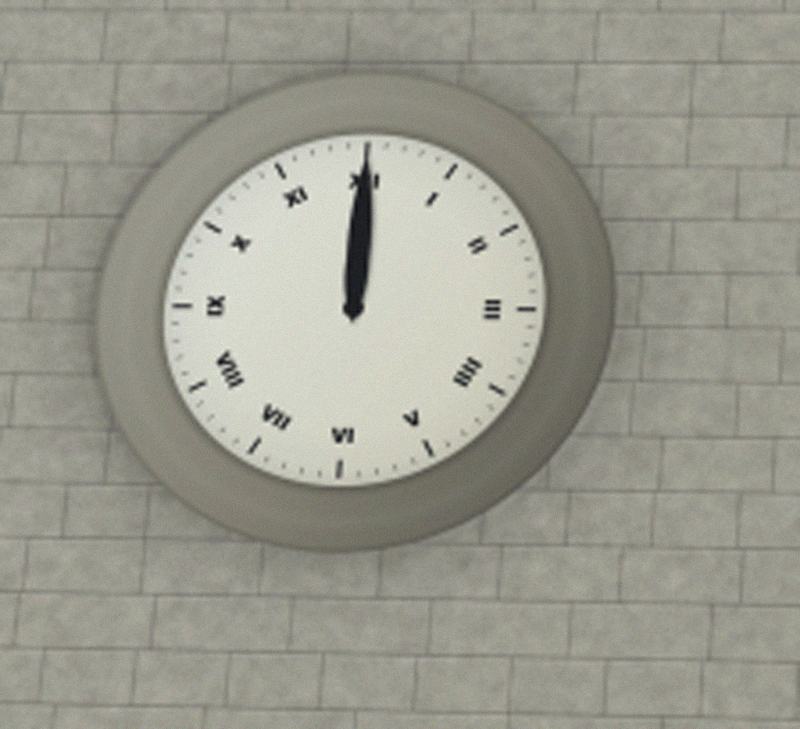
12:00
